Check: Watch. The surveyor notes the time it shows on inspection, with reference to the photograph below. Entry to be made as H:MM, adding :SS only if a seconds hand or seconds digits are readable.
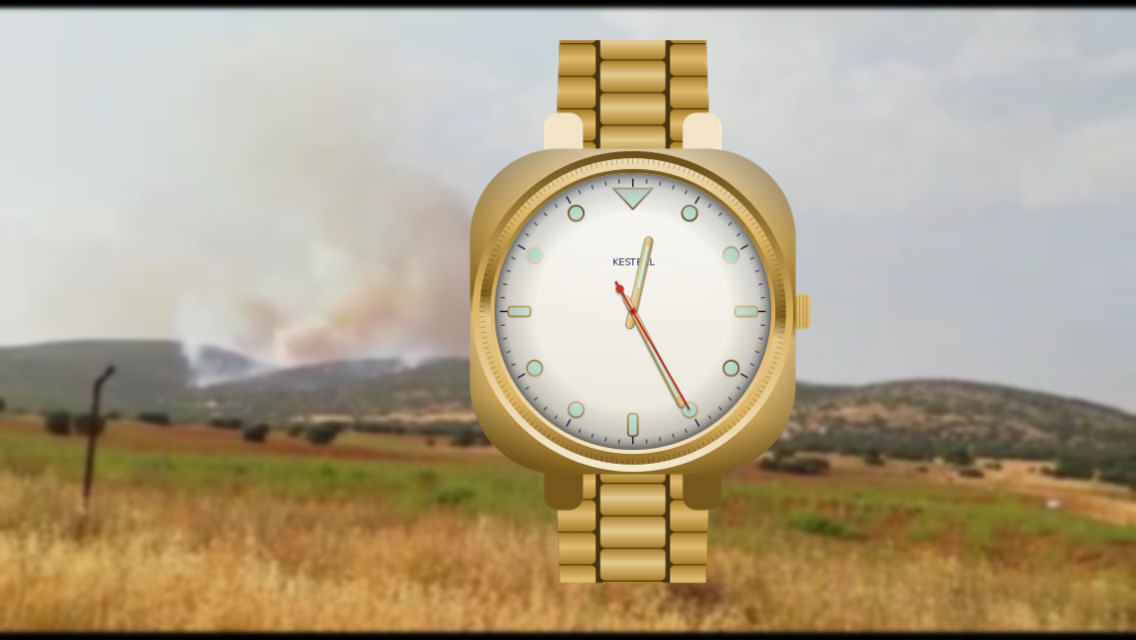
12:25:25
